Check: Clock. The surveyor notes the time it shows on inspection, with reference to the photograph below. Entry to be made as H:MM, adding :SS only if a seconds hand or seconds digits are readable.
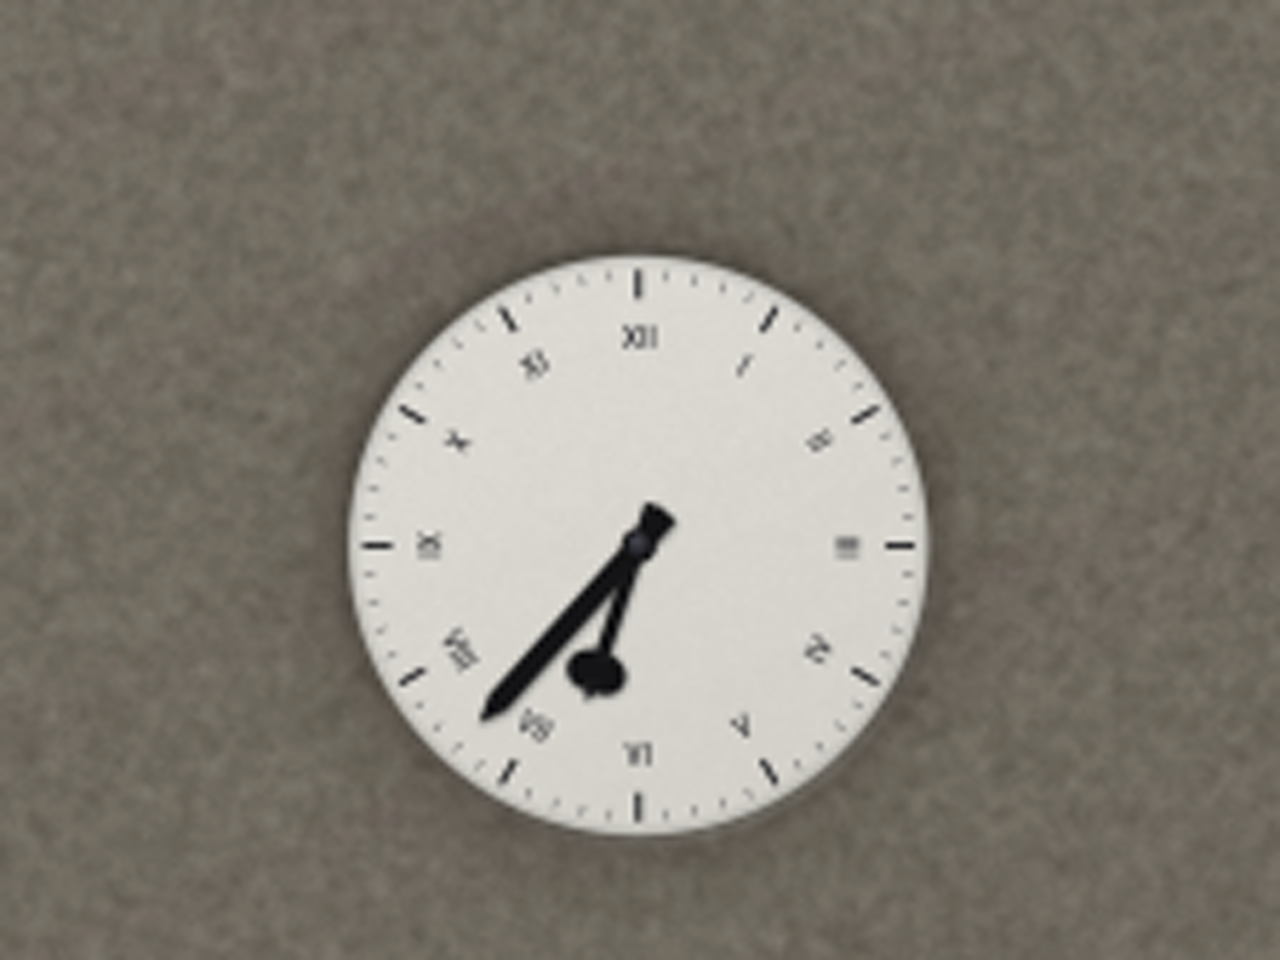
6:37
